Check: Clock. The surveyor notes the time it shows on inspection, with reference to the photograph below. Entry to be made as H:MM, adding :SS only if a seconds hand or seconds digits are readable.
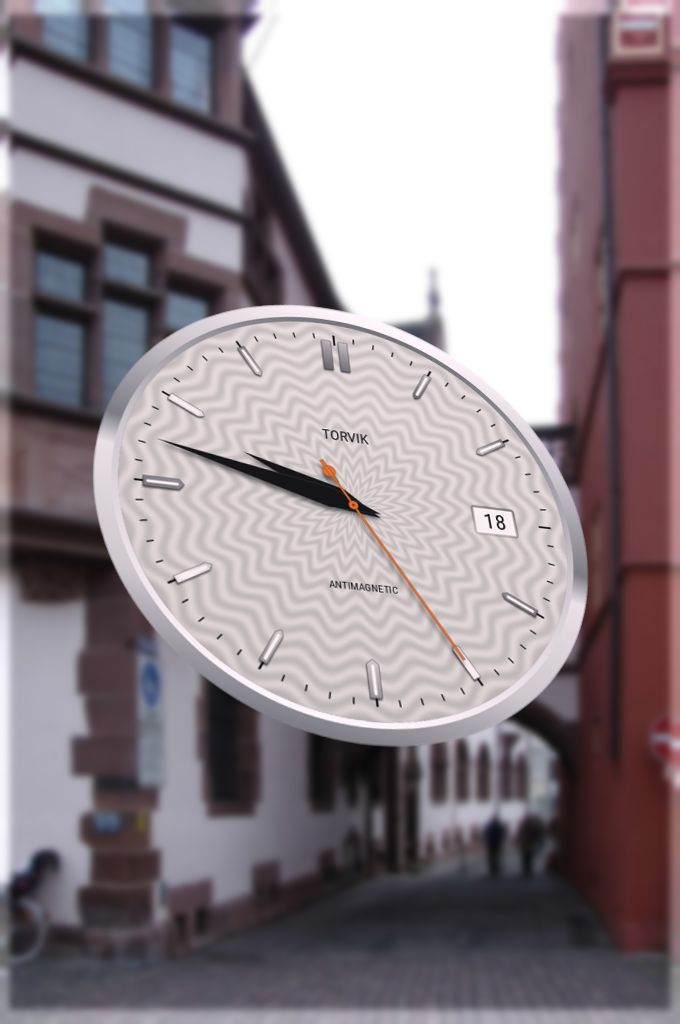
9:47:25
